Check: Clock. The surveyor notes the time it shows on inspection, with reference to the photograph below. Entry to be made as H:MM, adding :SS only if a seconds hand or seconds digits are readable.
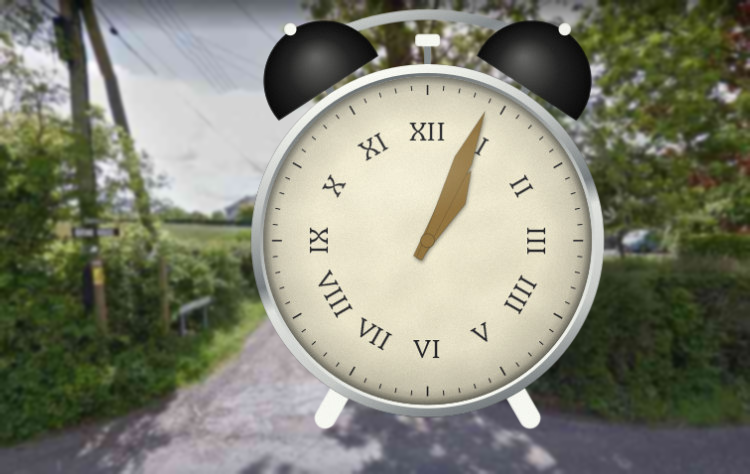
1:04
